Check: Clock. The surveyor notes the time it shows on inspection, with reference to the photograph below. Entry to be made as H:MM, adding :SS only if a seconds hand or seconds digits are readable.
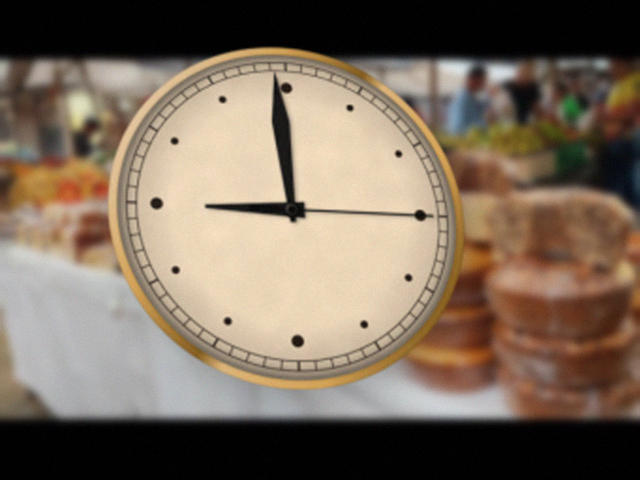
8:59:15
